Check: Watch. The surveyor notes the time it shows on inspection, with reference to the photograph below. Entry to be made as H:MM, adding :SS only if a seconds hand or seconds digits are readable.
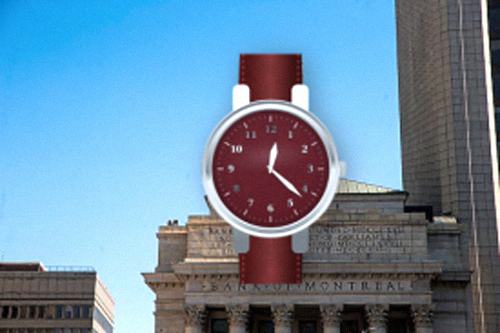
12:22
